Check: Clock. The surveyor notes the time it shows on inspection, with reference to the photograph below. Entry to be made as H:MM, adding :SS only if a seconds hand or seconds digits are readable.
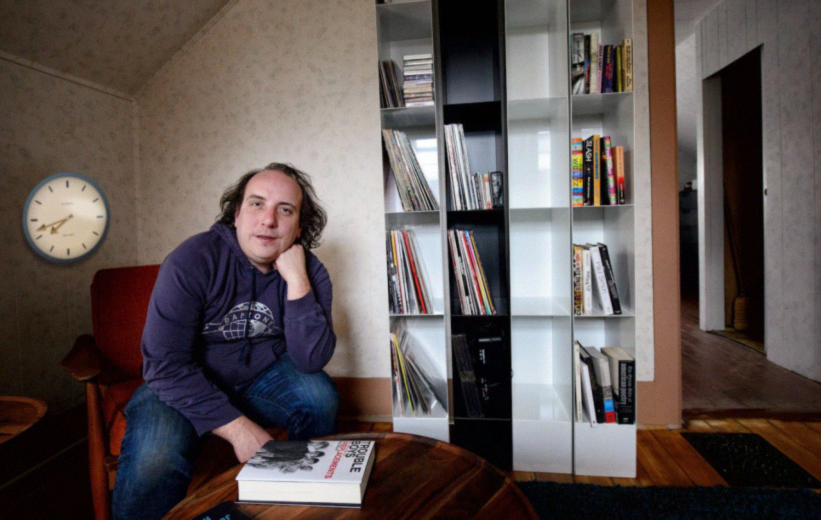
7:42
